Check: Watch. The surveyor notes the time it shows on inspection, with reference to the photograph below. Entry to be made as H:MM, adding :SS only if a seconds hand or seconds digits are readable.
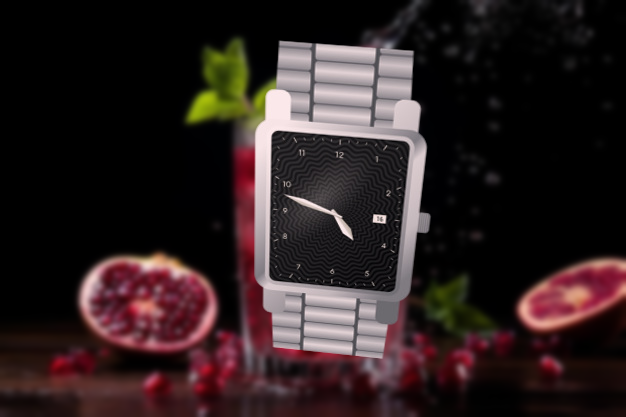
4:48
